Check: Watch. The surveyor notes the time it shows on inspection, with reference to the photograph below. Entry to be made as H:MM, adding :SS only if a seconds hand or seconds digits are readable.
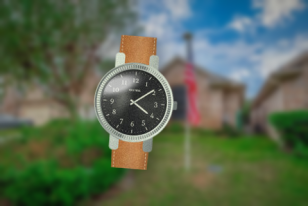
4:09
